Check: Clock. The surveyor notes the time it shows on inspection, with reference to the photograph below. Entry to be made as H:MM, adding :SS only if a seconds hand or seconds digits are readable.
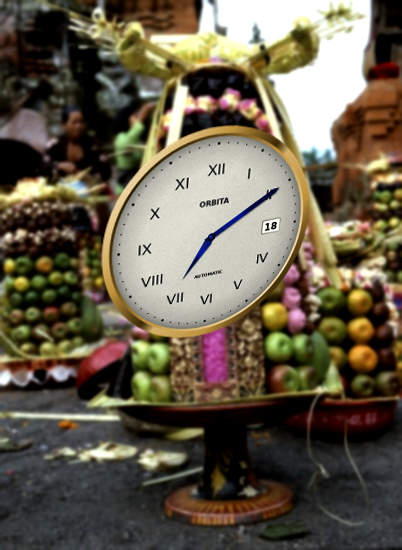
7:10
